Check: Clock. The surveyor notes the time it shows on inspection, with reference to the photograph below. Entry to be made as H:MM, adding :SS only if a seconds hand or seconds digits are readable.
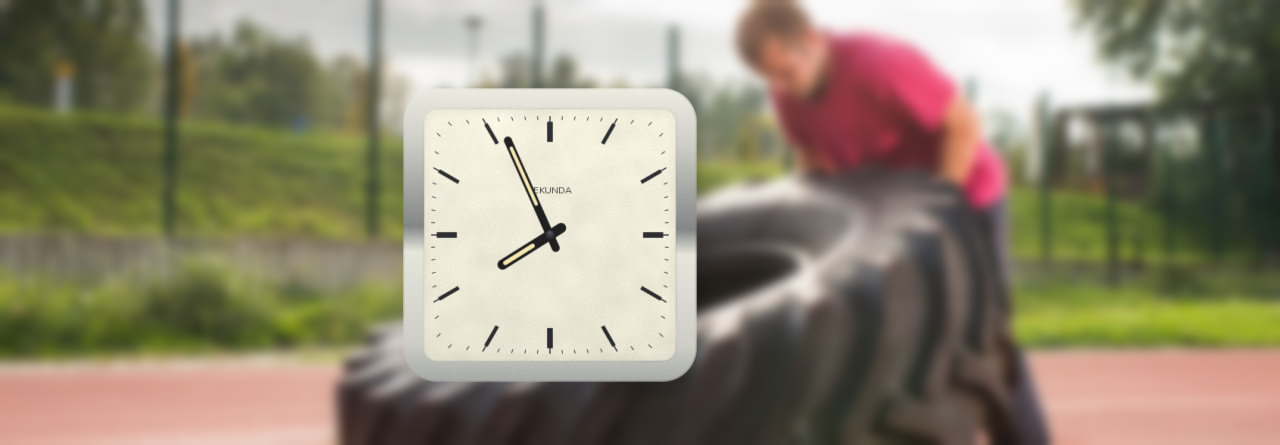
7:56
